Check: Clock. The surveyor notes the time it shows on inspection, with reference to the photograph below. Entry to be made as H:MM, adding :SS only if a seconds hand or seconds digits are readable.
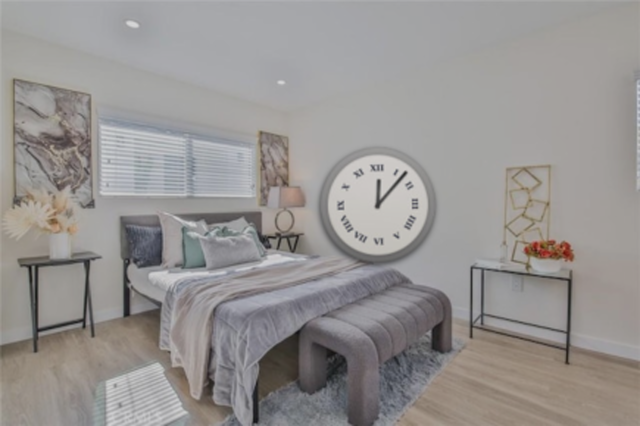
12:07
